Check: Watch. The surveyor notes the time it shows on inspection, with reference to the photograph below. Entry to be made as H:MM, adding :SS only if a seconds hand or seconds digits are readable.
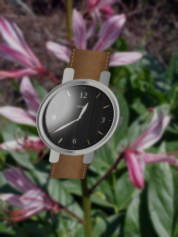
12:39
